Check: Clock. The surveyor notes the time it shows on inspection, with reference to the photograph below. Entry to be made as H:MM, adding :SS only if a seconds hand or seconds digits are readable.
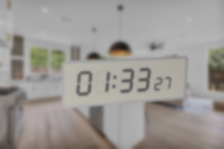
1:33:27
